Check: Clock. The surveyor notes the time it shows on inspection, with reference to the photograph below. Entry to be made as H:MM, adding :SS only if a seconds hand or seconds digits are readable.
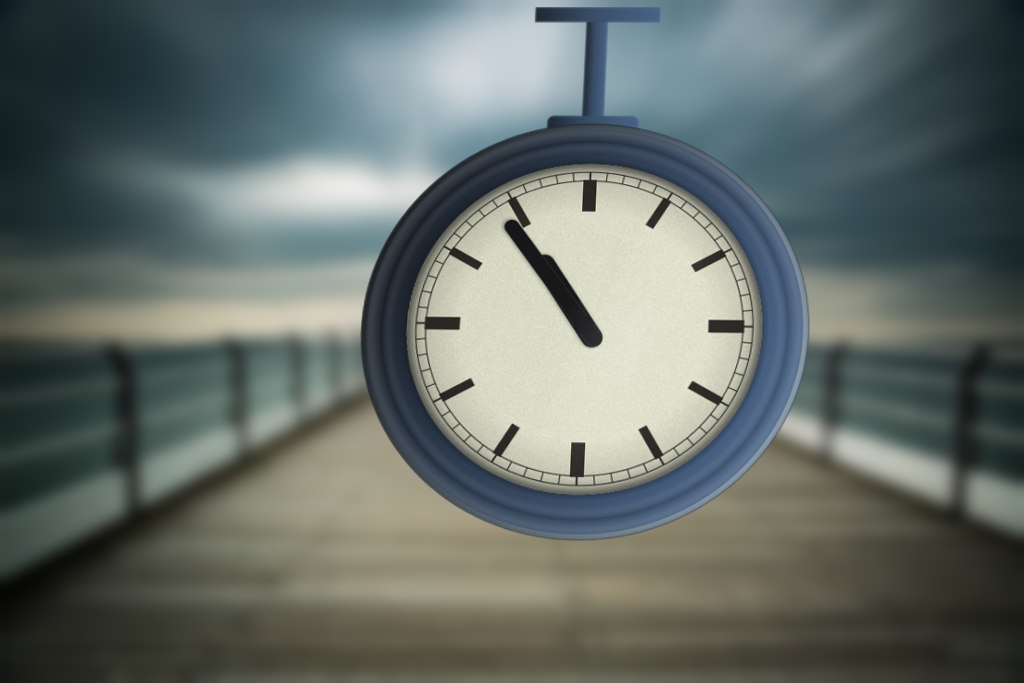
10:54
